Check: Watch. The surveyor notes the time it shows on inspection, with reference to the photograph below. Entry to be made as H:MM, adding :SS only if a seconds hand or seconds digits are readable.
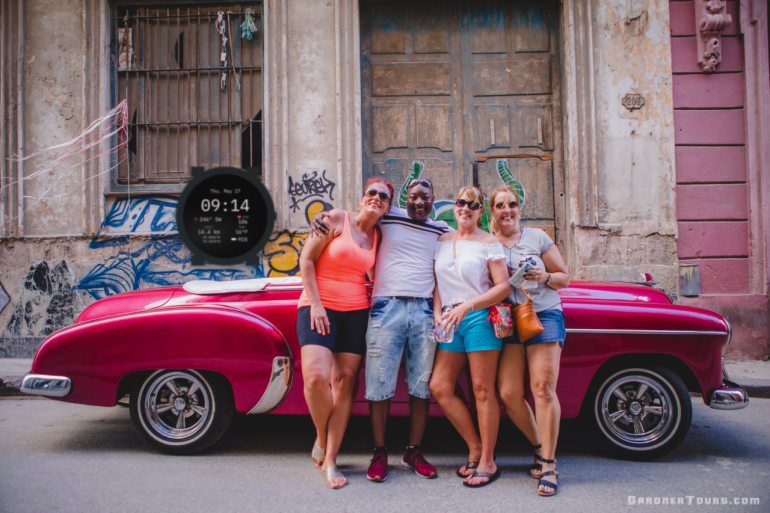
9:14
